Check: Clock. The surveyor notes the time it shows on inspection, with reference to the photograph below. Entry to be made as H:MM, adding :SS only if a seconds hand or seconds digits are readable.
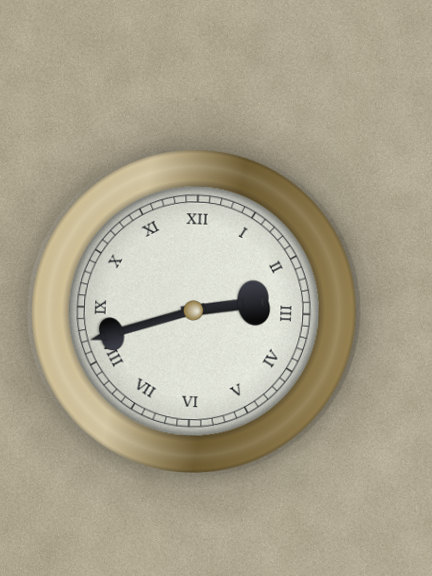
2:42
